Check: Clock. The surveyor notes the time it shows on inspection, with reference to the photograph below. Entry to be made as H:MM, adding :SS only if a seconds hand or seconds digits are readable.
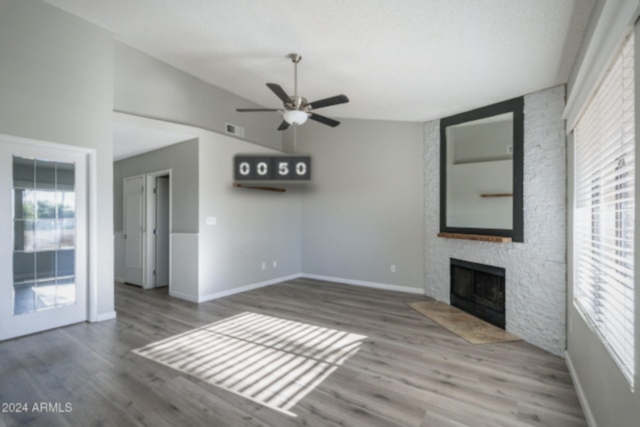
0:50
